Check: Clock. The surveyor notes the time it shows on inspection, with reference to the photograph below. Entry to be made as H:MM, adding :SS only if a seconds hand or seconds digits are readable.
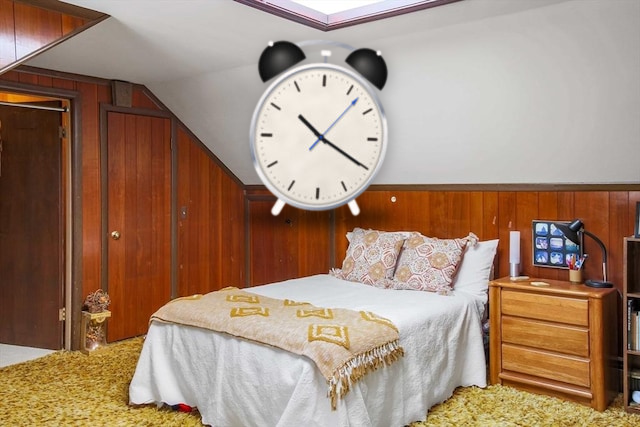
10:20:07
